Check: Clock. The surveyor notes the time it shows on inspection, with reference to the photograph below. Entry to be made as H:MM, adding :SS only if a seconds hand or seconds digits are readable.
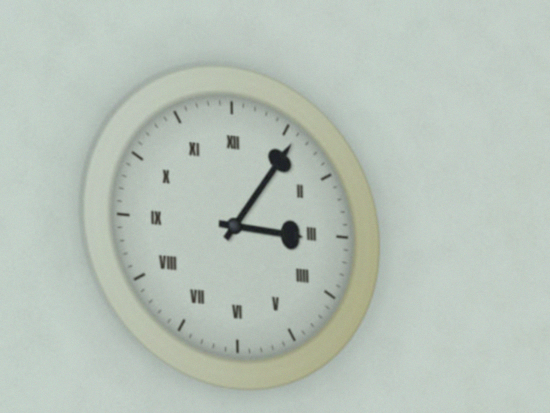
3:06
